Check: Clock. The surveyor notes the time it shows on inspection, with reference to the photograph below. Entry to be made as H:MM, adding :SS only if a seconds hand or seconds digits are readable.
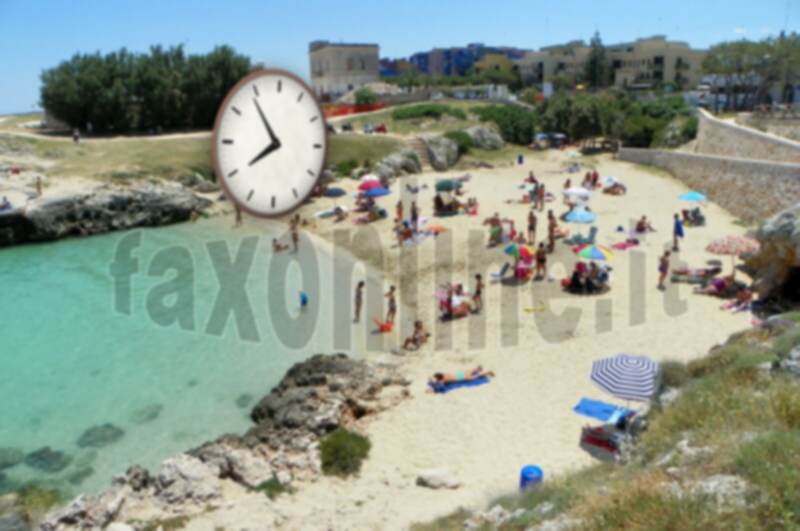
7:54
